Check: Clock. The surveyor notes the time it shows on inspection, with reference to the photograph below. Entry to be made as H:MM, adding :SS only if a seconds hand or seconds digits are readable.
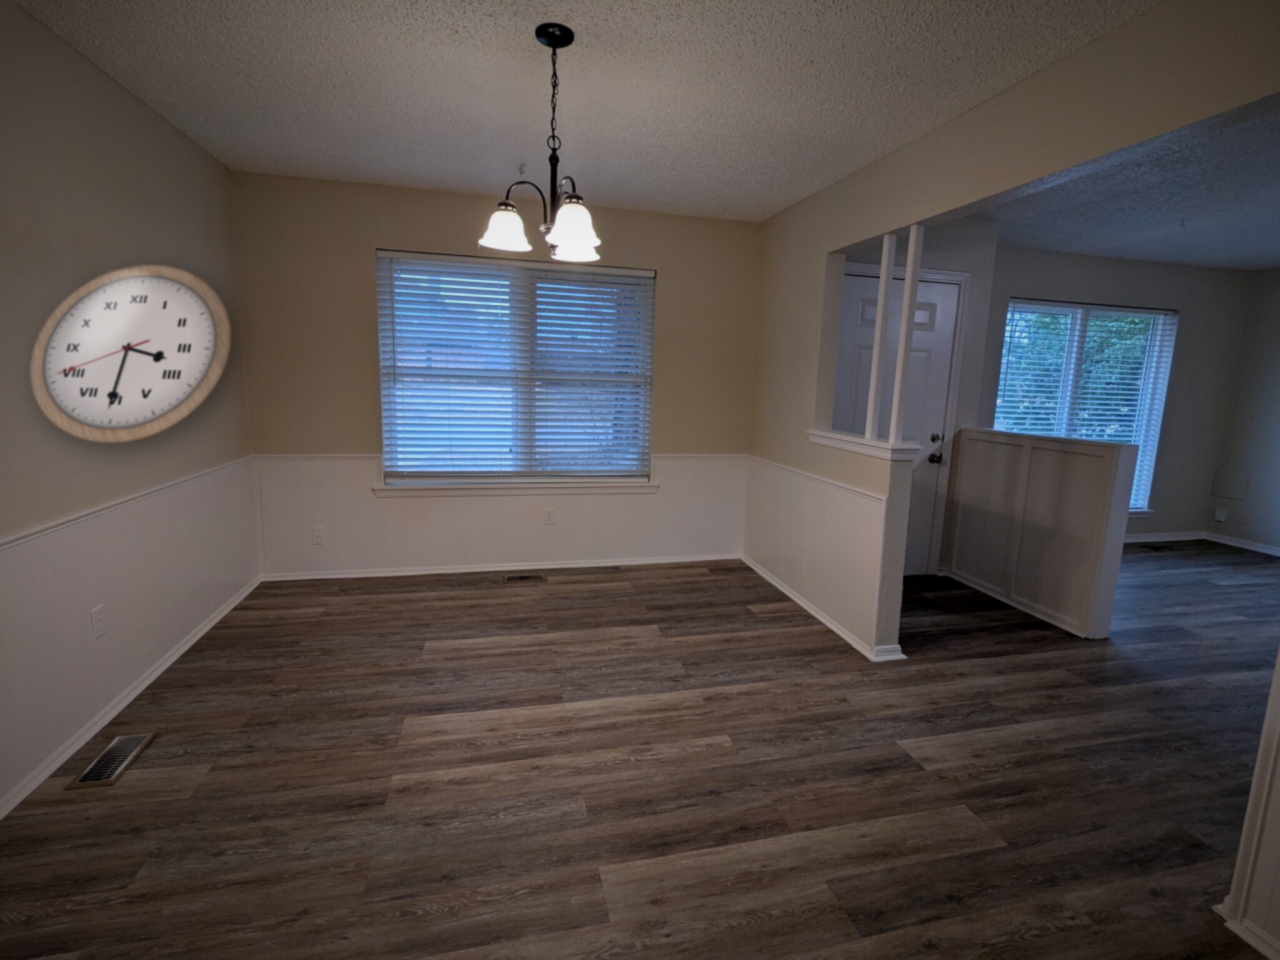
3:30:41
